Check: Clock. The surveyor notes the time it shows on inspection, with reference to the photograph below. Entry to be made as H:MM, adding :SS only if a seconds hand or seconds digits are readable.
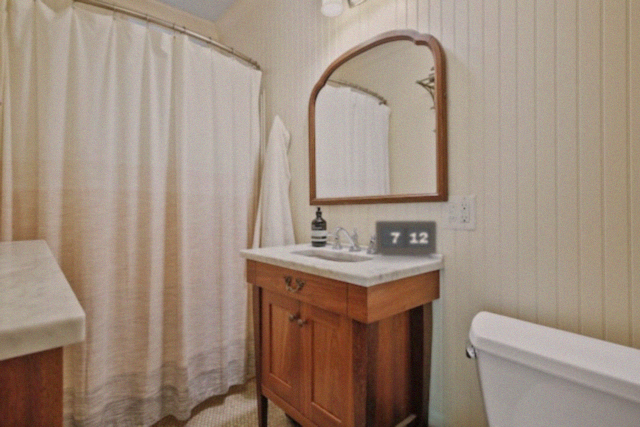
7:12
